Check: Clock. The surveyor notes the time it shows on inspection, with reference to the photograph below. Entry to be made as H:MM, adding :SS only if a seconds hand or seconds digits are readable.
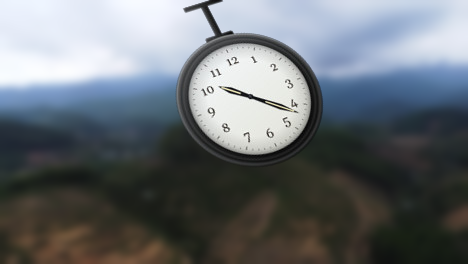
10:22
